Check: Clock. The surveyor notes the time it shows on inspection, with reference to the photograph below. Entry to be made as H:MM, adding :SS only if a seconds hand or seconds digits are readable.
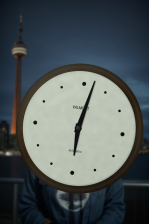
6:02
